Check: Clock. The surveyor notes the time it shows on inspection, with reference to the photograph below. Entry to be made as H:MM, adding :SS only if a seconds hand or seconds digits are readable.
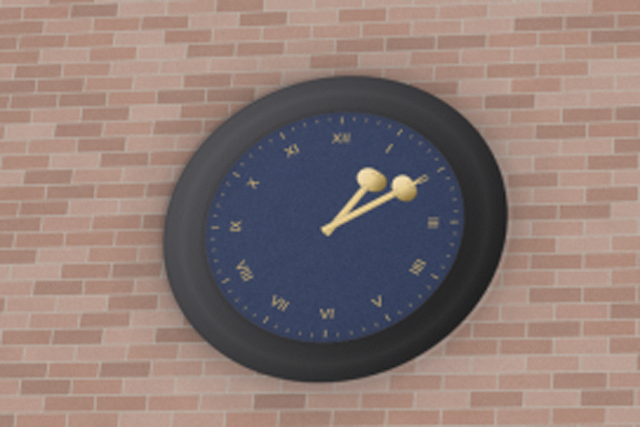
1:10
